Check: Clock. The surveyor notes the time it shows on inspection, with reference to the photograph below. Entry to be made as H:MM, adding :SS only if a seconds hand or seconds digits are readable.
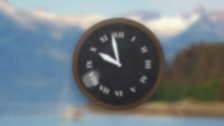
9:58
